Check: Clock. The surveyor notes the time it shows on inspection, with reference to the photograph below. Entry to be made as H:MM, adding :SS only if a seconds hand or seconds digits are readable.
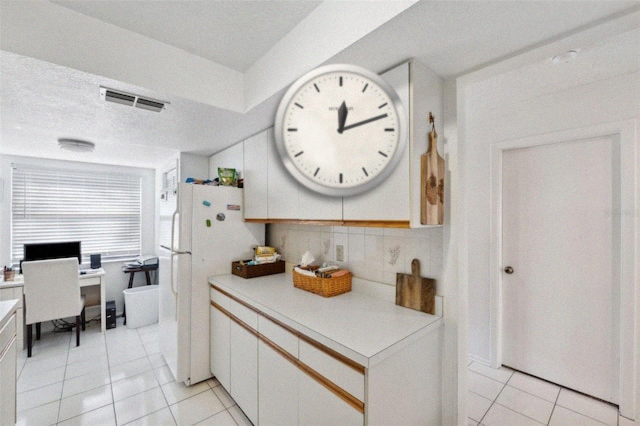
12:12
